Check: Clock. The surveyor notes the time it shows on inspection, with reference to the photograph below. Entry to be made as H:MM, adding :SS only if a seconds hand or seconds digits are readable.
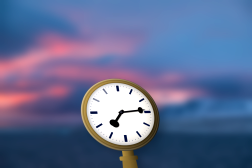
7:14
